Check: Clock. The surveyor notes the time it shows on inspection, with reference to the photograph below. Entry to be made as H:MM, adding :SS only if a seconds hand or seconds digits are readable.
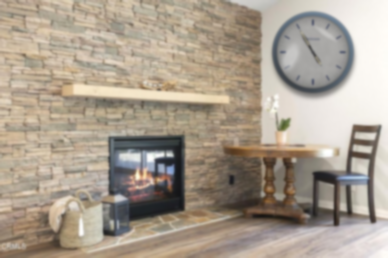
4:55
